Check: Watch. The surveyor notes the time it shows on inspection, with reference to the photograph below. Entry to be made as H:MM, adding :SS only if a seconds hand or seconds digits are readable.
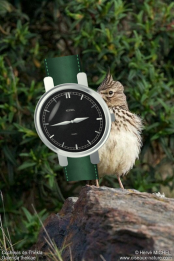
2:44
